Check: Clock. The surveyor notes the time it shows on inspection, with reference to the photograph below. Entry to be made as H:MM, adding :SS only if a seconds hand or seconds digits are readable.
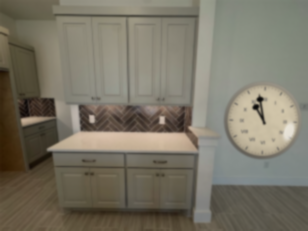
10:58
